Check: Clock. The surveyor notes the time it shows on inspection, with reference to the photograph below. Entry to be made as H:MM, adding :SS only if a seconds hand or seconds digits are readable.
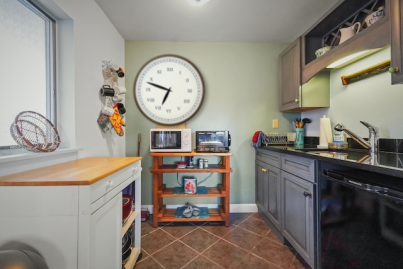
6:48
